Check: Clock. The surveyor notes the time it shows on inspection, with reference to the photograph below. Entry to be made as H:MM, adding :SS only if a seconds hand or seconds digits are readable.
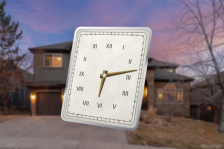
6:13
